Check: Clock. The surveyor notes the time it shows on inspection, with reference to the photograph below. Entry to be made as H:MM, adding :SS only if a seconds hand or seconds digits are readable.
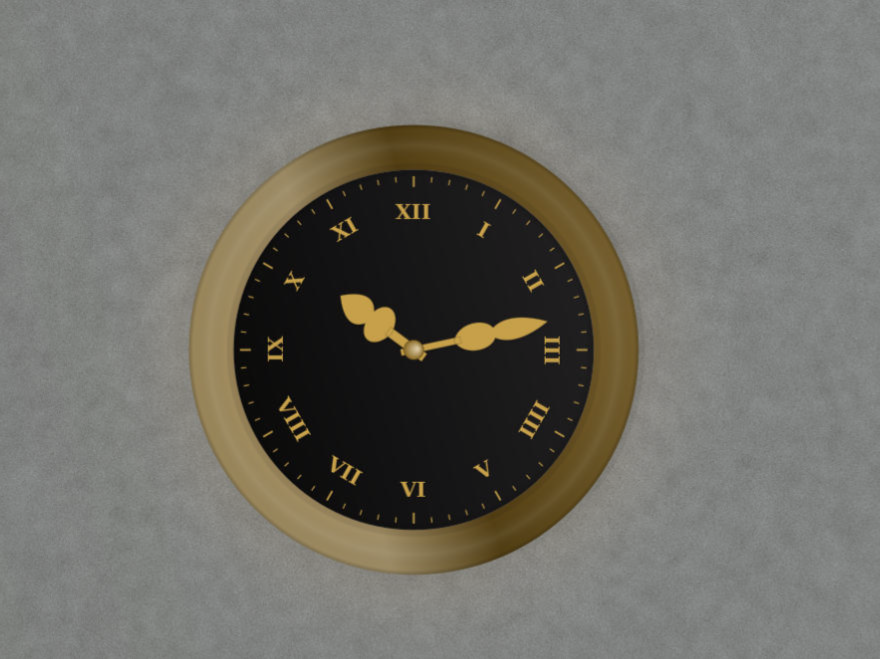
10:13
